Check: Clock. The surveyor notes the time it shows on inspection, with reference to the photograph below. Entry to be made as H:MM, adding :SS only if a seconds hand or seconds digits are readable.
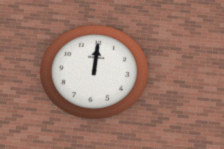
12:00
